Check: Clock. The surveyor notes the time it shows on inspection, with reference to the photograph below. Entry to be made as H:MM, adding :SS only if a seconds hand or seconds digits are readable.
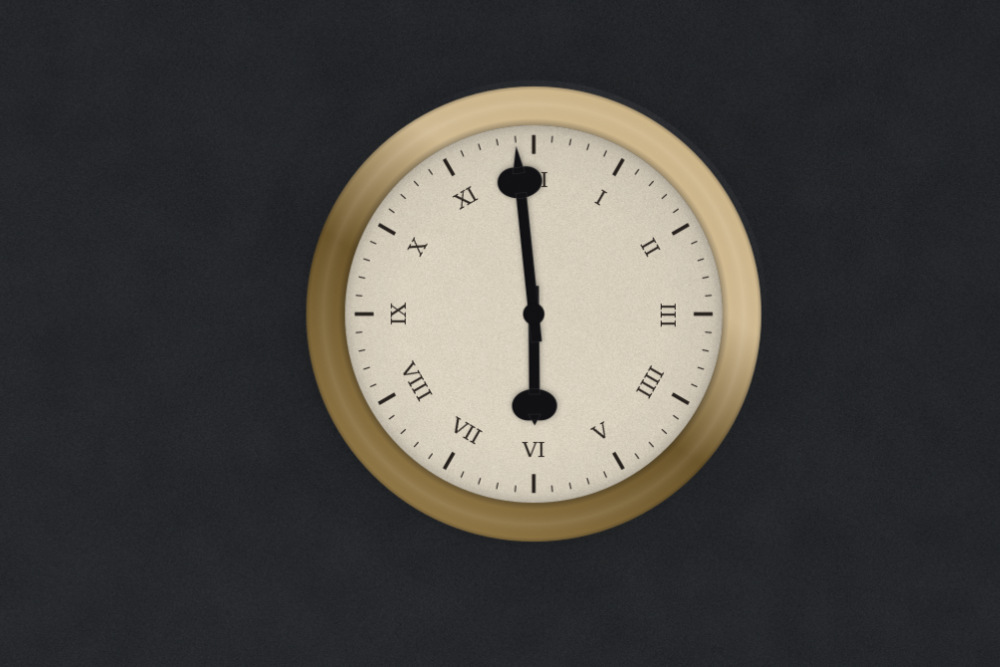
5:59
